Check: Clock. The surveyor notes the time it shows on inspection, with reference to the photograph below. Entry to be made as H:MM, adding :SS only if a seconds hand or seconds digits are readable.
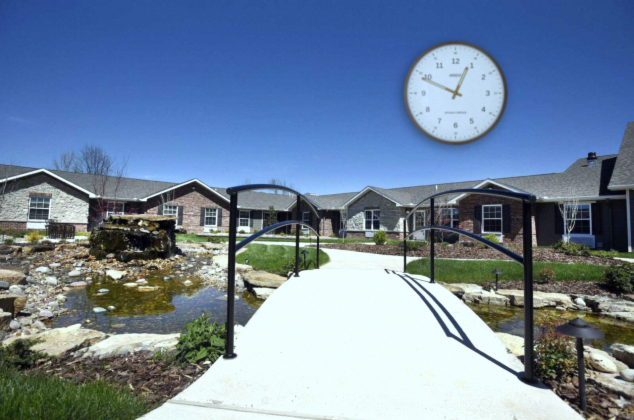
12:49
